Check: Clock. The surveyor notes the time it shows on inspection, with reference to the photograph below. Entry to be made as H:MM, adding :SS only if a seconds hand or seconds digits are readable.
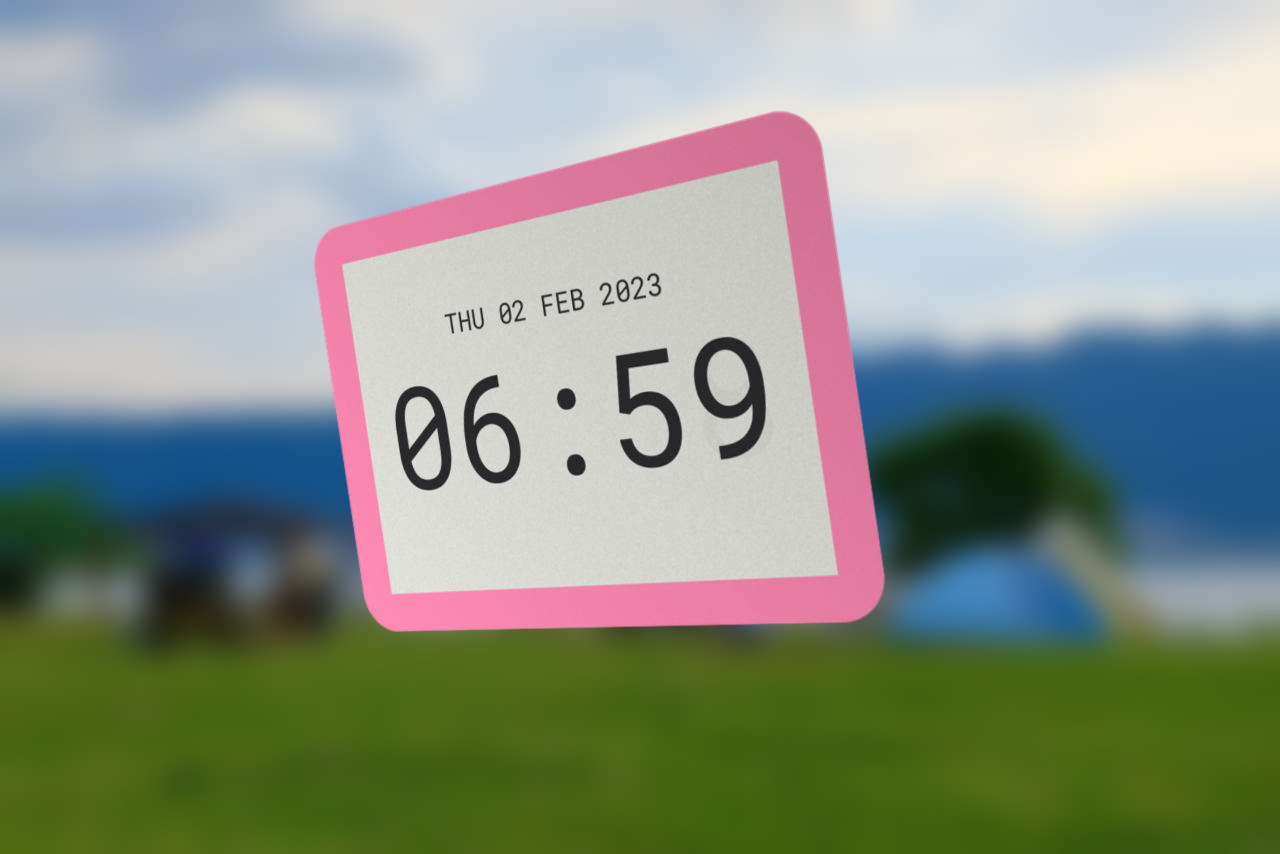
6:59
